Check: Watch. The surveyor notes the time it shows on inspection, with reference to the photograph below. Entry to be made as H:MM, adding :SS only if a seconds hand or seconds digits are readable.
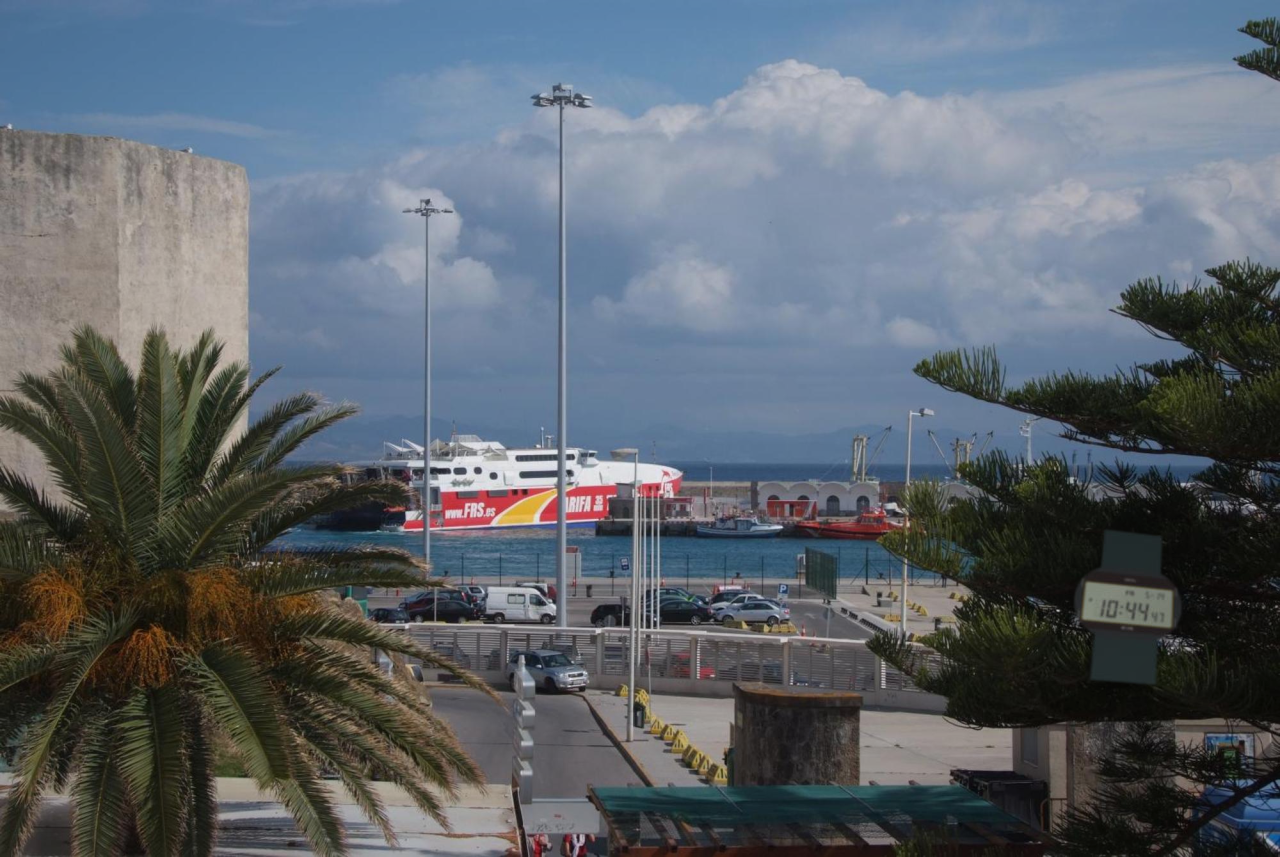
10:44
